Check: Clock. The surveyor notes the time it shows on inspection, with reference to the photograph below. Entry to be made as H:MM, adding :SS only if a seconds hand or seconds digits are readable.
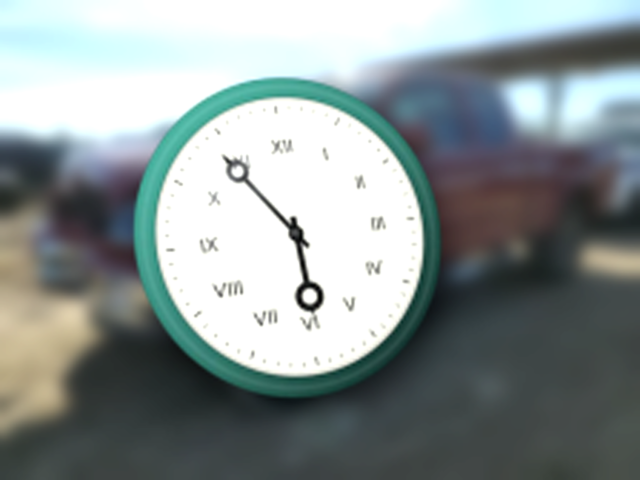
5:54
